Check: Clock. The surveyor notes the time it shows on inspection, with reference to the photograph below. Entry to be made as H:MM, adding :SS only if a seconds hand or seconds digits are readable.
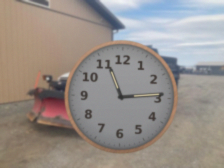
11:14
